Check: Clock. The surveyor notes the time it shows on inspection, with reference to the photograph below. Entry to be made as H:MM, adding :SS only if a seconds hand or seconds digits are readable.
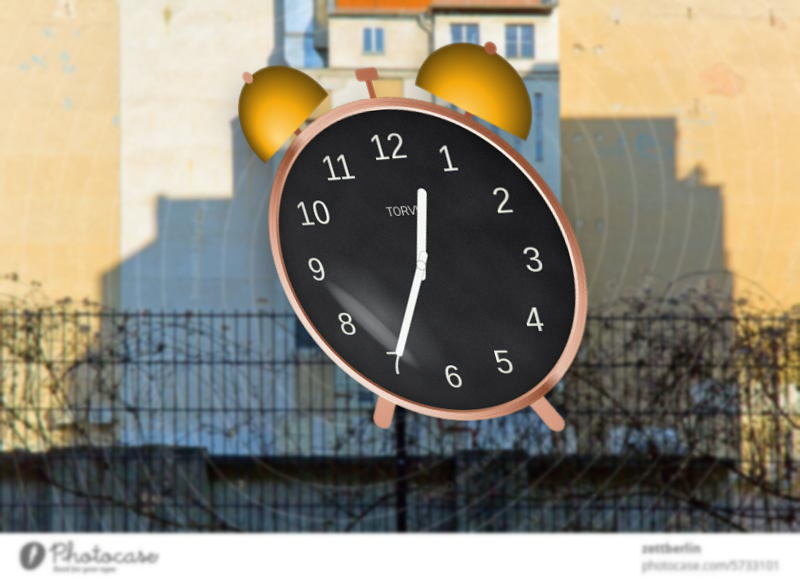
12:35
